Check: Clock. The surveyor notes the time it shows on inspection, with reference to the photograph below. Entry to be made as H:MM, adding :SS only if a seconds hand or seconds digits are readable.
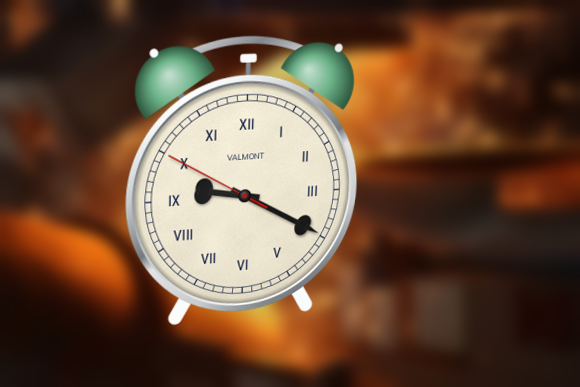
9:19:50
